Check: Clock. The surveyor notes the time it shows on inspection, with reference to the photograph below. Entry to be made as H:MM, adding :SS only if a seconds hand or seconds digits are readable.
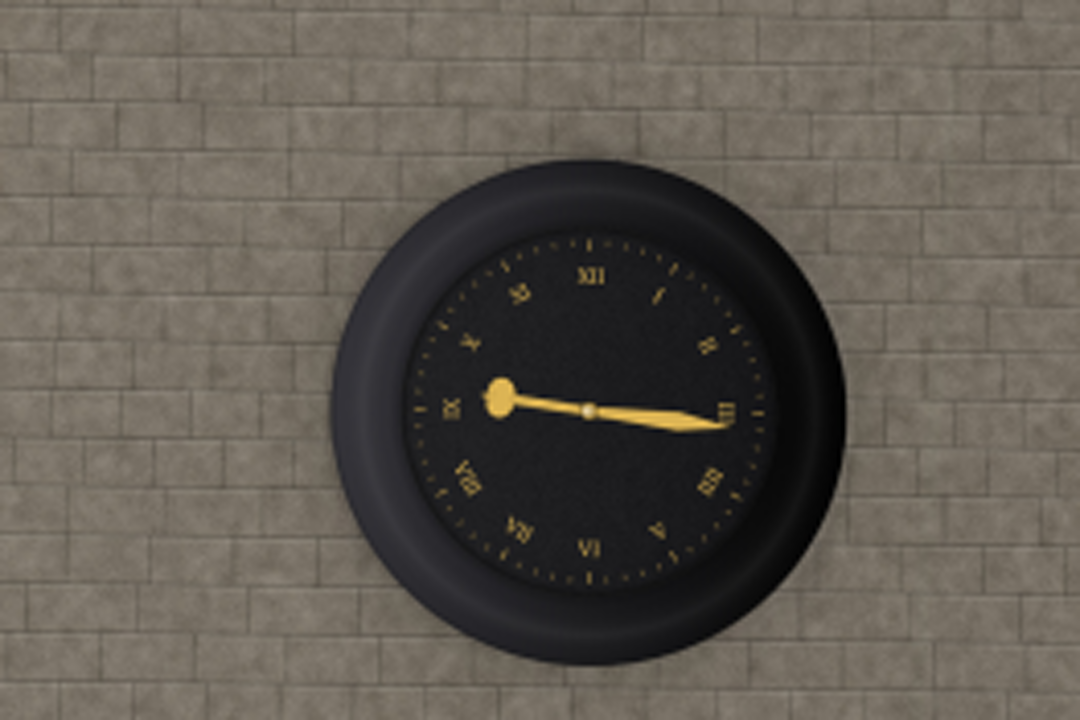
9:16
